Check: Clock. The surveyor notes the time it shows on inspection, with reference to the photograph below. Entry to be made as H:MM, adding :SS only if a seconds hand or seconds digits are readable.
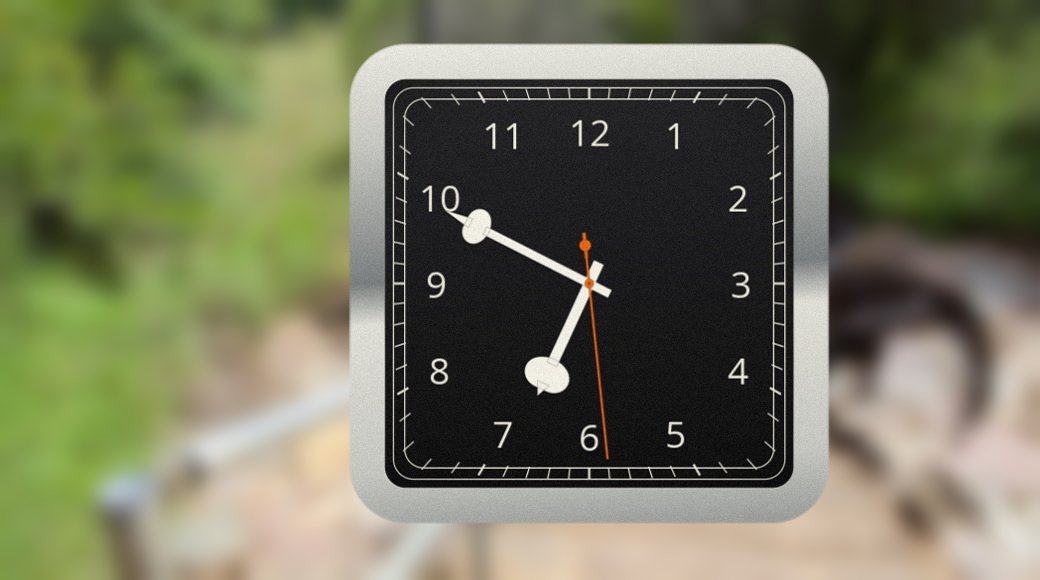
6:49:29
